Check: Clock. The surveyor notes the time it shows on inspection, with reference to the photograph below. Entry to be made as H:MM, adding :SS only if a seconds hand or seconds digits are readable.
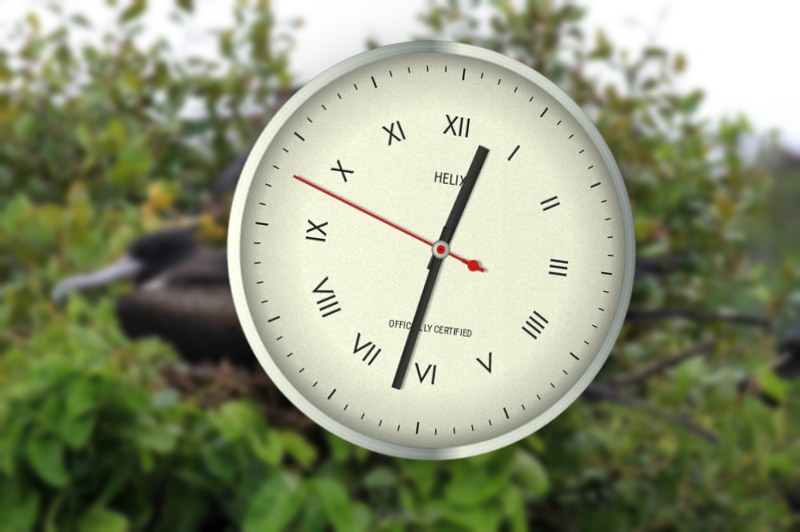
12:31:48
